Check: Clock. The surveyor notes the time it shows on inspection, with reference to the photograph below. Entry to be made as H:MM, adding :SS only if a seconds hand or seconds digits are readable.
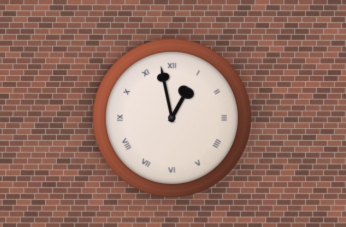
12:58
